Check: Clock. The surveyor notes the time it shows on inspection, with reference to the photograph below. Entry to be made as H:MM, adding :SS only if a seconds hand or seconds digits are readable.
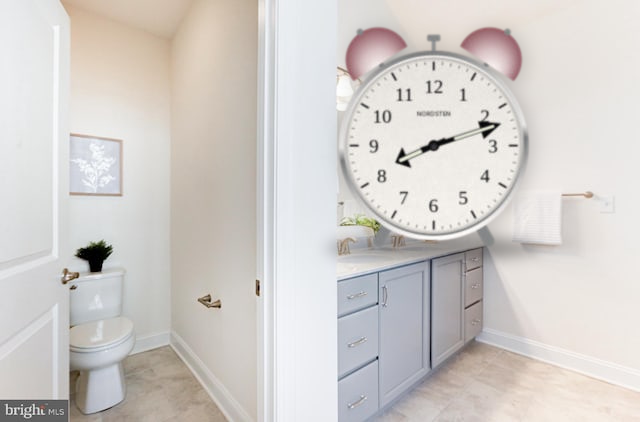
8:12
